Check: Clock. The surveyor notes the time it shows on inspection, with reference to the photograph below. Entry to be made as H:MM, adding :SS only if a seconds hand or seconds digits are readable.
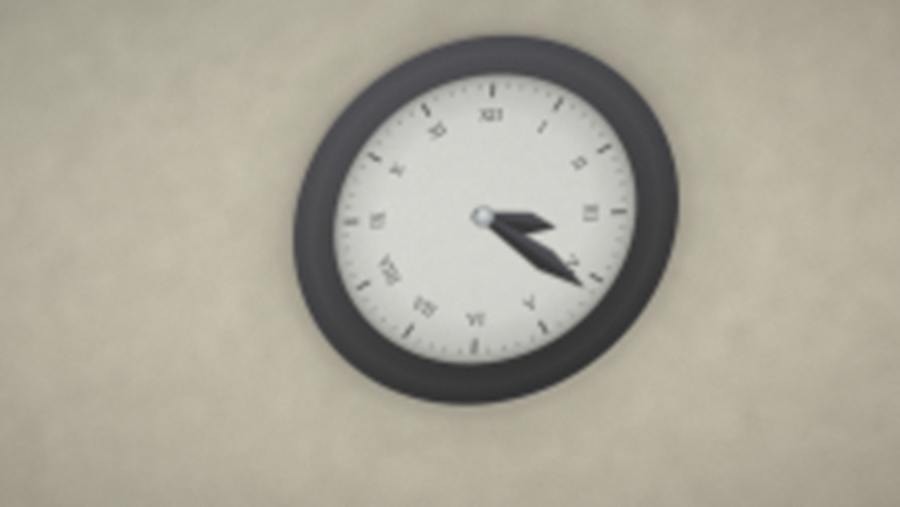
3:21
